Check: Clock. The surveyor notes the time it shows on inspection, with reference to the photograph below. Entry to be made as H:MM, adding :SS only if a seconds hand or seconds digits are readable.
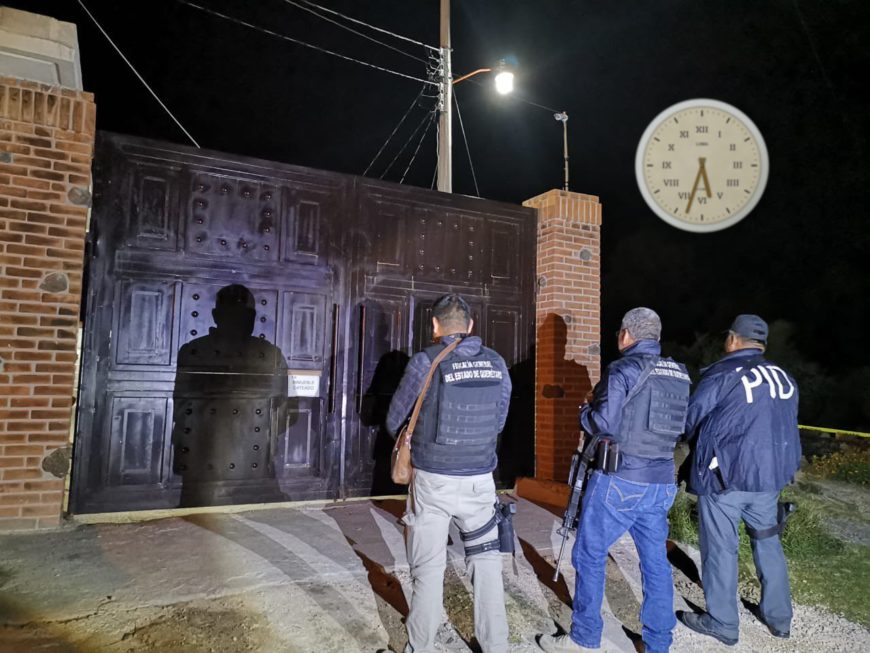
5:33
